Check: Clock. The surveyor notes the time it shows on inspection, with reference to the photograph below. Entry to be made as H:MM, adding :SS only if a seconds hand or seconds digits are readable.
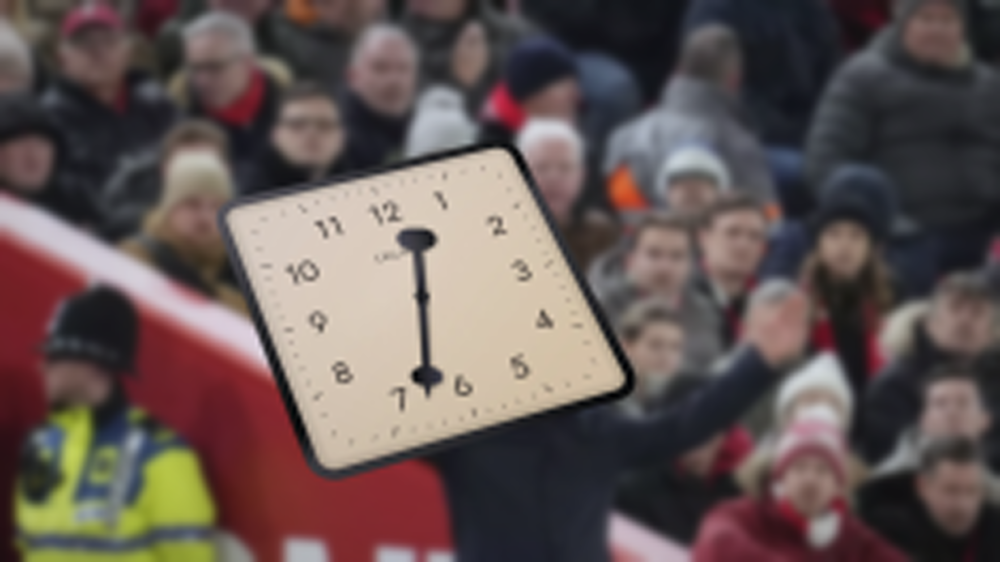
12:33
